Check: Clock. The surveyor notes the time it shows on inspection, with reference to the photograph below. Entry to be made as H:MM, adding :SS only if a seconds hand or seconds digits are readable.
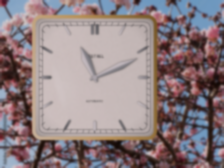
11:11
